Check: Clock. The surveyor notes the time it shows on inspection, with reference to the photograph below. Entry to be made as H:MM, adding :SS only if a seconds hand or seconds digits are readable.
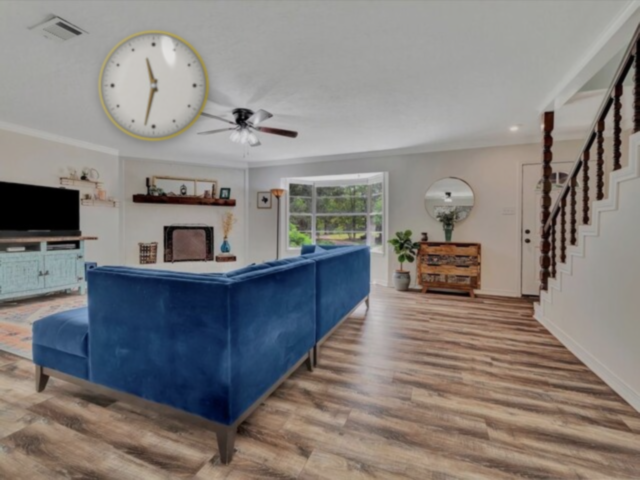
11:32
